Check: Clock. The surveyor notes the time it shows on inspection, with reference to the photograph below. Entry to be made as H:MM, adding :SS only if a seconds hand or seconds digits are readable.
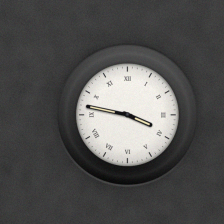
3:47
